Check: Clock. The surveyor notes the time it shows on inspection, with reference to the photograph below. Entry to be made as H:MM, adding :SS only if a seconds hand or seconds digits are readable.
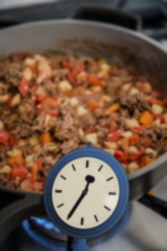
12:35
